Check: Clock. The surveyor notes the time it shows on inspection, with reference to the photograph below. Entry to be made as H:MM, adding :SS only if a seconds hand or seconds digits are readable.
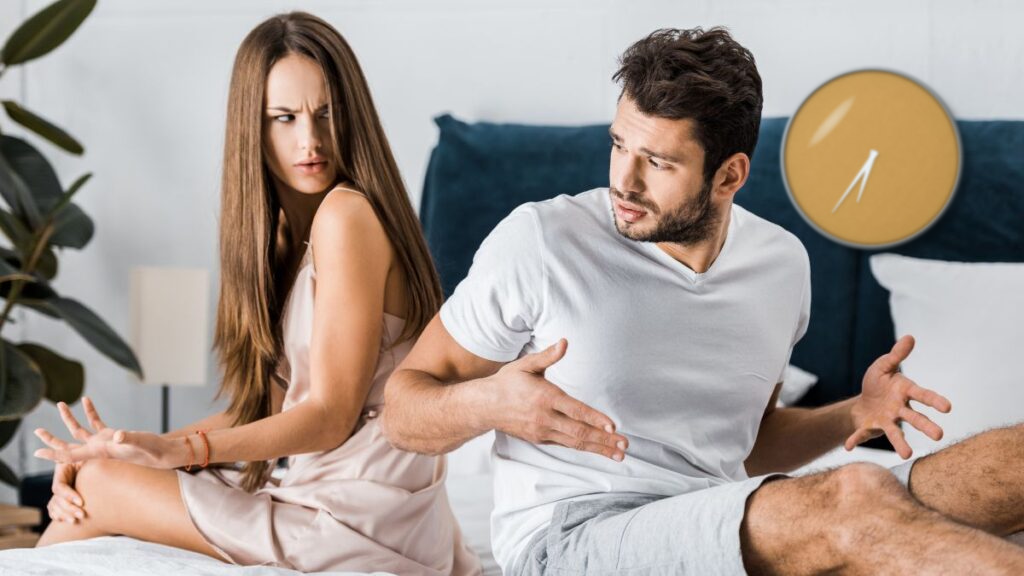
6:36
